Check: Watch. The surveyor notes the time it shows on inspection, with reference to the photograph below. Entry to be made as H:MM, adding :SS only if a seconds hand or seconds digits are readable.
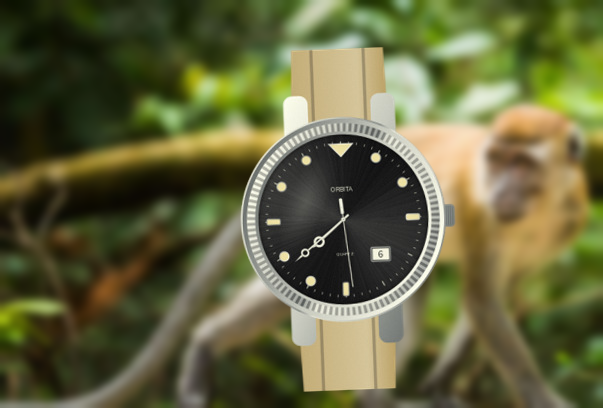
7:38:29
